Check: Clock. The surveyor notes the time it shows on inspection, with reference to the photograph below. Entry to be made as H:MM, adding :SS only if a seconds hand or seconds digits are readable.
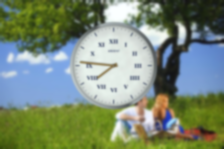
7:46
